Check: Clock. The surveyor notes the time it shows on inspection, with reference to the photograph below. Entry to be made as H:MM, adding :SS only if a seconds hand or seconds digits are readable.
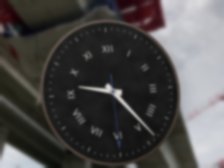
9:23:30
